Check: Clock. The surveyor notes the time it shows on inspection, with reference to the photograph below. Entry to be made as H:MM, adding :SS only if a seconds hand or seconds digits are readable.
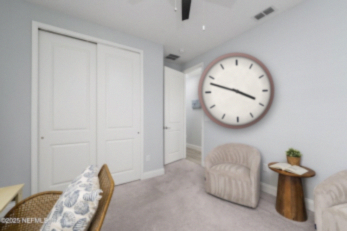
3:48
